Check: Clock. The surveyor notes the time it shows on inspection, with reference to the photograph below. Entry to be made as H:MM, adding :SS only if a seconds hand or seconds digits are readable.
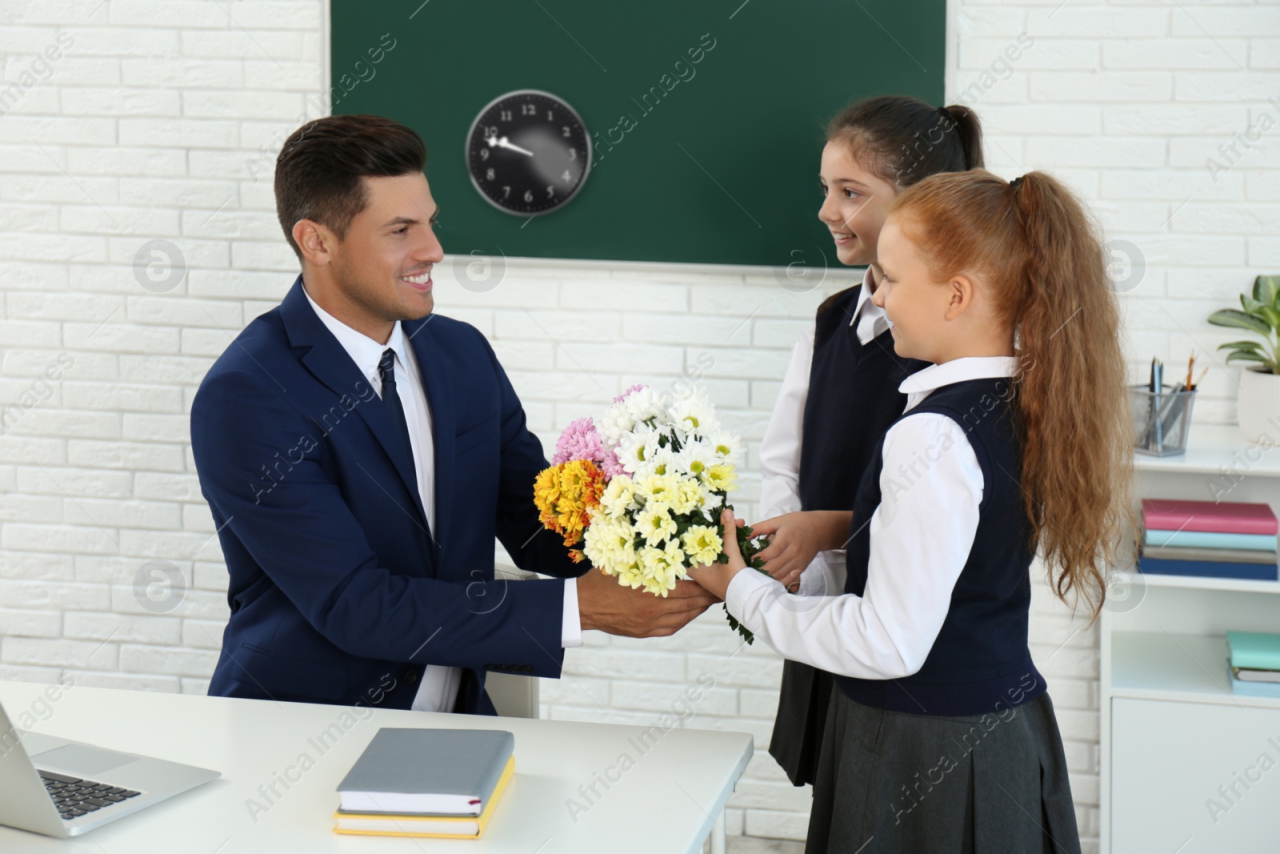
9:48
